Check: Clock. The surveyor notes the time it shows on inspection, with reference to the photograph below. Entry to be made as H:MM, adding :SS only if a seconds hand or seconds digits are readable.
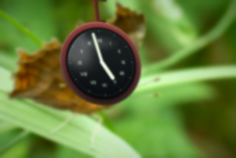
4:58
